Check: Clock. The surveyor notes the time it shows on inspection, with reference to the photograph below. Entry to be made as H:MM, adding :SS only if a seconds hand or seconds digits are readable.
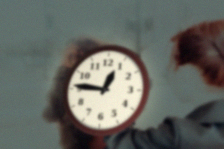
12:46
